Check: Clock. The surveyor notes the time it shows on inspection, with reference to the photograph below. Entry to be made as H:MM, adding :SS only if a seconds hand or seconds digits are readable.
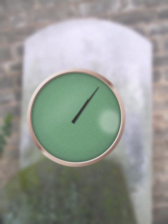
1:06
